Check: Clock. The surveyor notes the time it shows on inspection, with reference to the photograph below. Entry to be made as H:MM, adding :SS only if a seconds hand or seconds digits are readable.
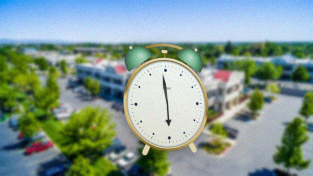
5:59
